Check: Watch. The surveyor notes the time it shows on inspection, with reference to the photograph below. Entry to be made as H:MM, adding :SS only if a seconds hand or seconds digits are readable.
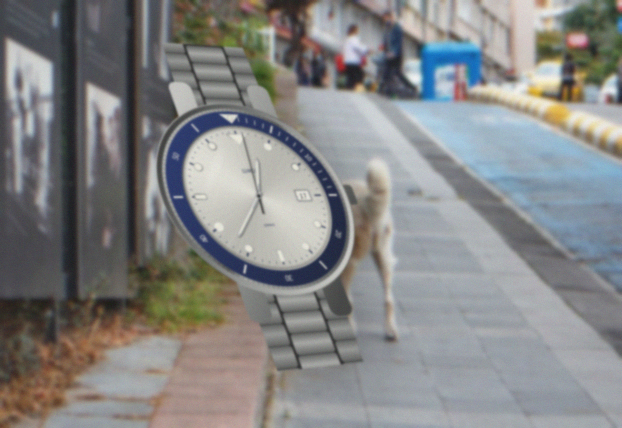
12:37:01
